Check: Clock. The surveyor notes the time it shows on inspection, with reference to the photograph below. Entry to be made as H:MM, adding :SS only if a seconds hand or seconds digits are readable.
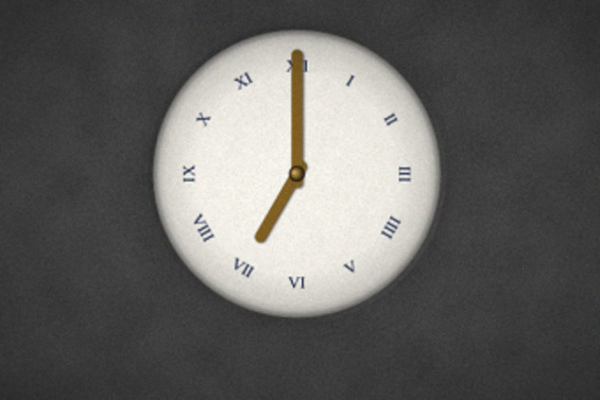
7:00
